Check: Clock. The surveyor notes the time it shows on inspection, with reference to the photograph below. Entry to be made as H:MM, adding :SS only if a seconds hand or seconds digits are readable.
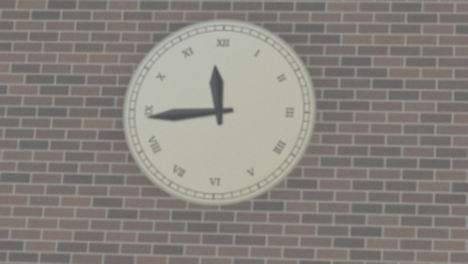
11:44
